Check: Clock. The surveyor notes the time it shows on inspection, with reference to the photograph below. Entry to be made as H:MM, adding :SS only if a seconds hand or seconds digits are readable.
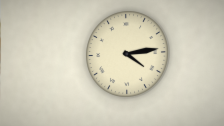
4:14
